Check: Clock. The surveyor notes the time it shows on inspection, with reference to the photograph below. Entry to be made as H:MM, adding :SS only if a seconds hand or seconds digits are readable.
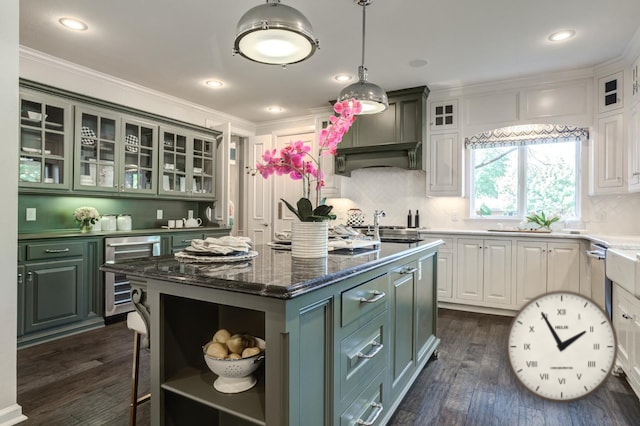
1:55
